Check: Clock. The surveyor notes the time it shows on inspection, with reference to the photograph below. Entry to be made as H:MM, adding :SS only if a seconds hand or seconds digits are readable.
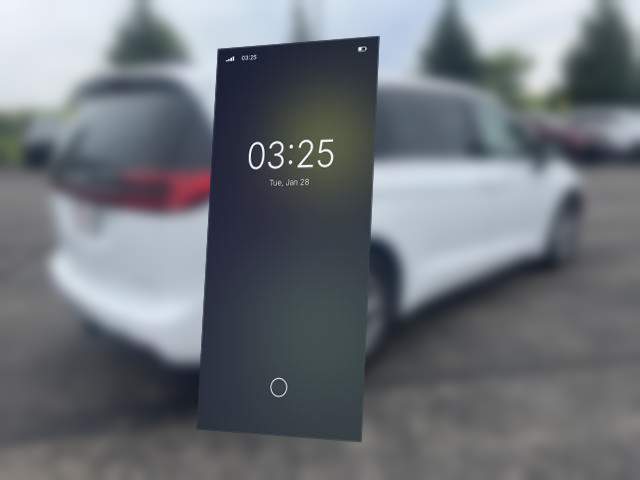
3:25
